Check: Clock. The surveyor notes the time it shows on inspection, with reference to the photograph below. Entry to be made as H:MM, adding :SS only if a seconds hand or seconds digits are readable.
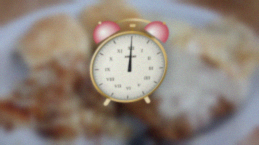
12:00
